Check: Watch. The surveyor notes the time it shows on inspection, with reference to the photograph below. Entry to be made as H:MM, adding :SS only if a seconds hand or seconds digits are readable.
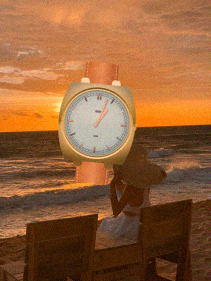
1:03
